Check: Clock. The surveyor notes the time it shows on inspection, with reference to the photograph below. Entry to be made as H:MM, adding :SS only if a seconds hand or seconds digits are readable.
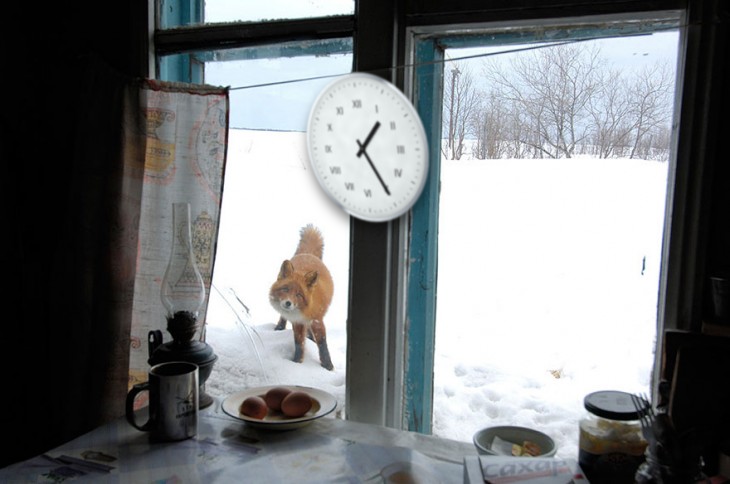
1:25
